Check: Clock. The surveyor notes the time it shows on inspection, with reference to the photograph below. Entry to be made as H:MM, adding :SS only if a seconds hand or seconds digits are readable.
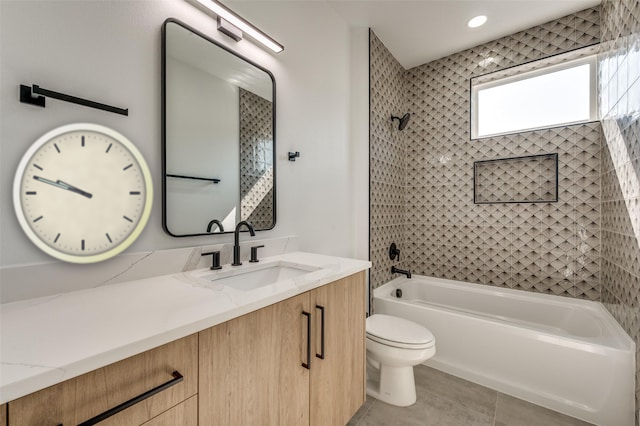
9:48
